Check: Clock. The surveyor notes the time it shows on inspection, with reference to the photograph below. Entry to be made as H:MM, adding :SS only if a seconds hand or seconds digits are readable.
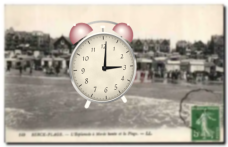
3:01
